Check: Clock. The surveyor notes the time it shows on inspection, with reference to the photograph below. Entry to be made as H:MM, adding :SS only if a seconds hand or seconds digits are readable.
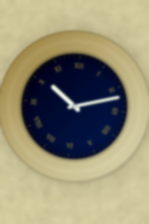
10:12
